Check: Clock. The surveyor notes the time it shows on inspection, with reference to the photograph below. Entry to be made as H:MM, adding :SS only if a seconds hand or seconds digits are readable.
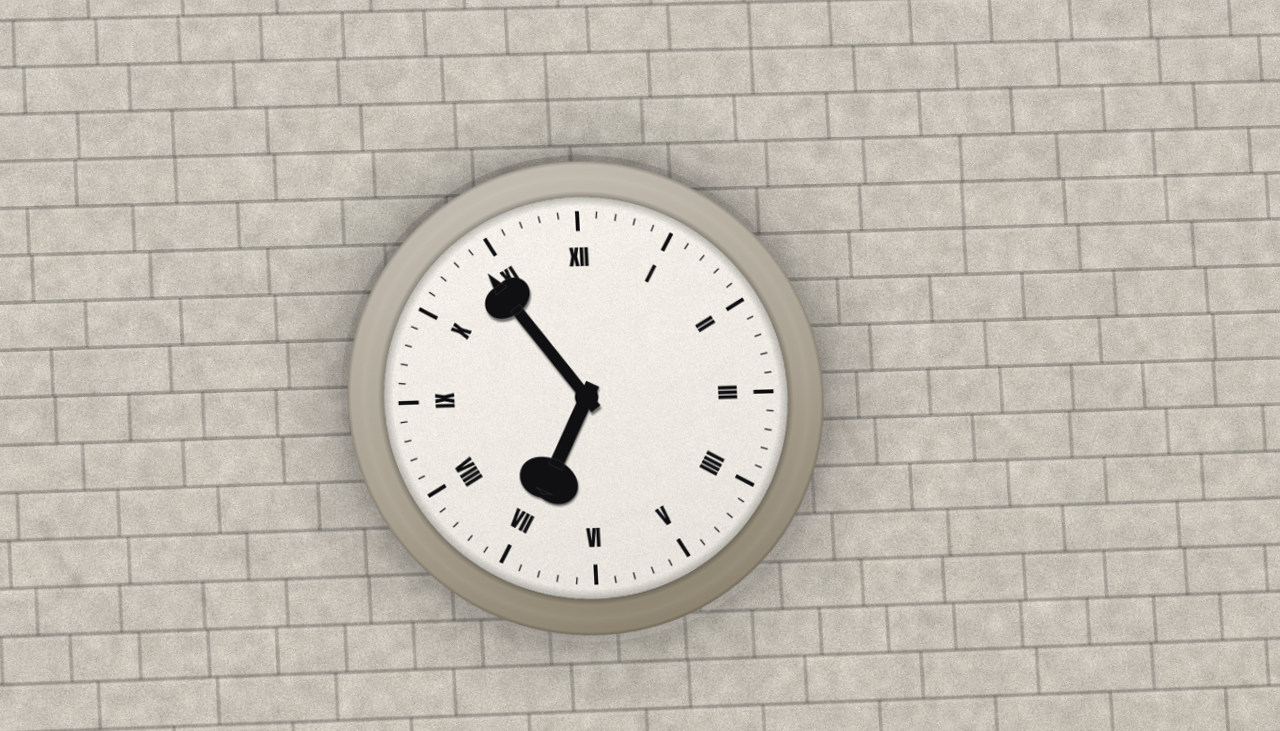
6:54
